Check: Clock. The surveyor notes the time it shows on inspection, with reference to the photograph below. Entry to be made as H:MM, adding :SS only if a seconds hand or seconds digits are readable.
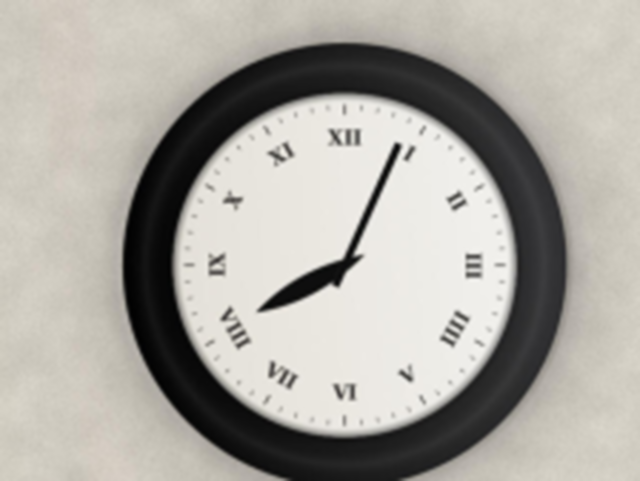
8:04
